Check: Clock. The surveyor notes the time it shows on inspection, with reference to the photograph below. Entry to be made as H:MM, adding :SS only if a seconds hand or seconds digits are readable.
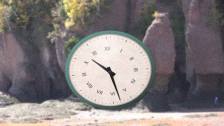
10:28
